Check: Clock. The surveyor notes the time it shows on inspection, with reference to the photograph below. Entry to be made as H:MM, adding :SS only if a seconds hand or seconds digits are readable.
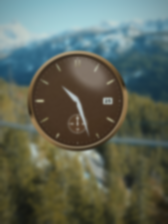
10:27
